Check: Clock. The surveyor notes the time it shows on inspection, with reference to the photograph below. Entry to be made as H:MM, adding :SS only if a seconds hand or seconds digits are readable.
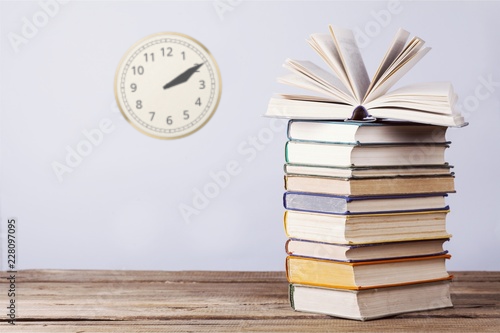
2:10
